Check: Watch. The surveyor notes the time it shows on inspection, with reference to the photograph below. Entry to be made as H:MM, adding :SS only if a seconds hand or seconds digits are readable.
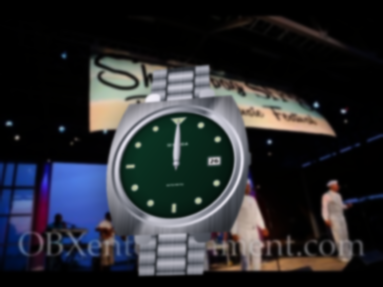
12:00
